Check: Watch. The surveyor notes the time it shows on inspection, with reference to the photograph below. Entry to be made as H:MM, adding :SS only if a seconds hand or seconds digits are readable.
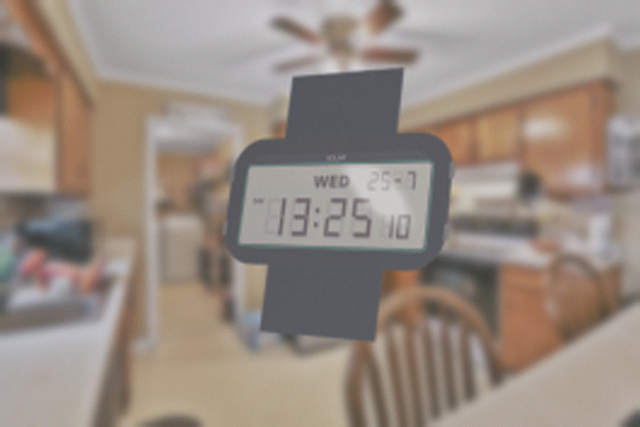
13:25:10
